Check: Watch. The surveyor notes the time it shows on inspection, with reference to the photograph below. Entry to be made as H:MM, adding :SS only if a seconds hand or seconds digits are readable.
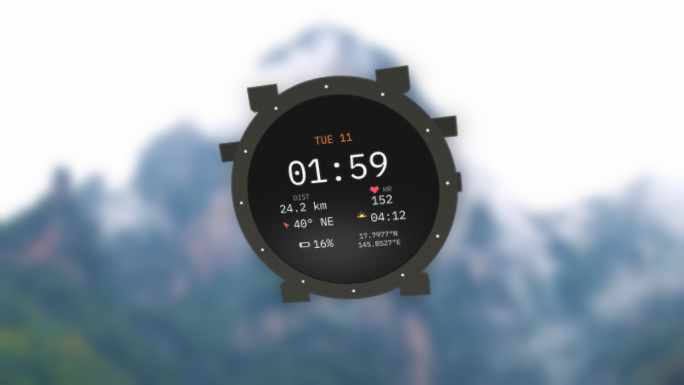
1:59
